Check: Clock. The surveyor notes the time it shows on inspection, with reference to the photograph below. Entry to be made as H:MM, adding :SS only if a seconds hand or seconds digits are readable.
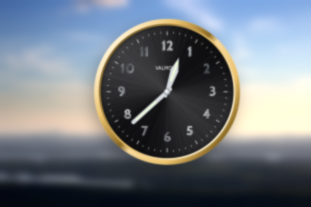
12:38
